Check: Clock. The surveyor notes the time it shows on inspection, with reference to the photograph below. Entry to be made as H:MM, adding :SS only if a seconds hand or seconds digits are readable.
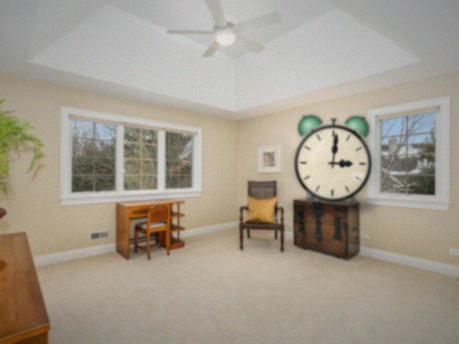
3:01
